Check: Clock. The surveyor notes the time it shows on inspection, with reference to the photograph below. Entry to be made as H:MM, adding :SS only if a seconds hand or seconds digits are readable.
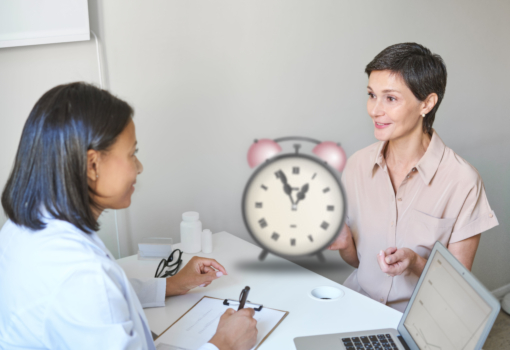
12:56
